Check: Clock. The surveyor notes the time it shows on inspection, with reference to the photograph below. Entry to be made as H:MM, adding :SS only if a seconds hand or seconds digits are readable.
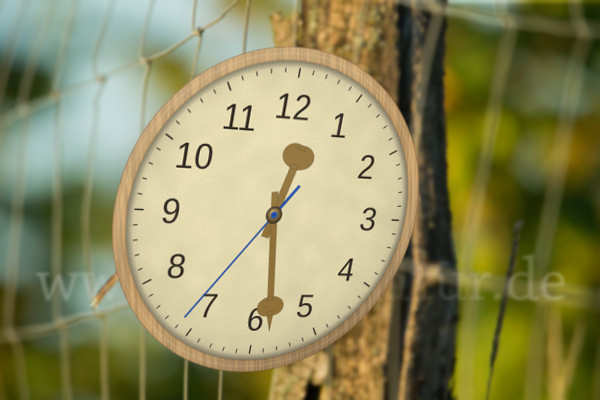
12:28:36
